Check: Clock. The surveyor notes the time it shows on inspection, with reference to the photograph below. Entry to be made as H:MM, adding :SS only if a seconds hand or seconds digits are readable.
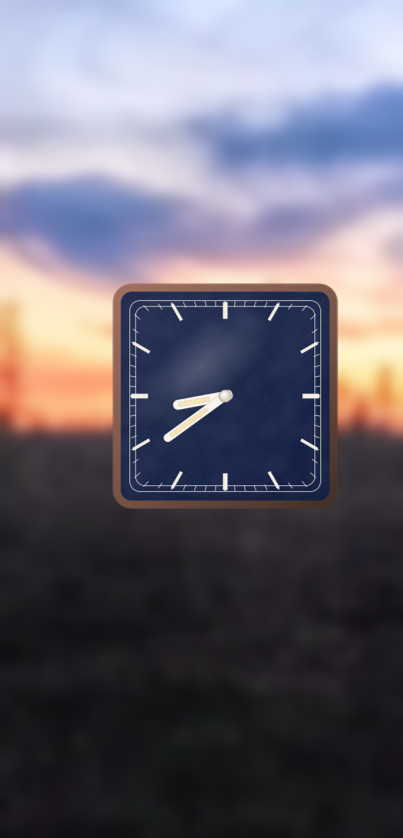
8:39
